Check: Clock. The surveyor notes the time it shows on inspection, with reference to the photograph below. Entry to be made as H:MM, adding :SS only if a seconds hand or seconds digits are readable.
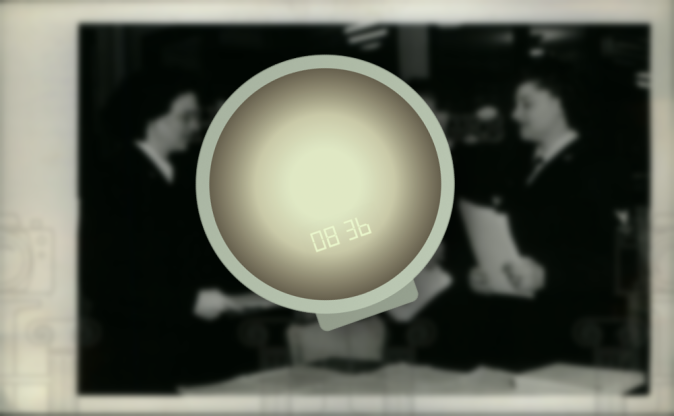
8:36
